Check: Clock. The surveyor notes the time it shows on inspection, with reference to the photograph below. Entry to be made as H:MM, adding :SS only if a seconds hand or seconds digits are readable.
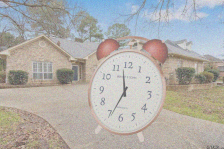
11:34
